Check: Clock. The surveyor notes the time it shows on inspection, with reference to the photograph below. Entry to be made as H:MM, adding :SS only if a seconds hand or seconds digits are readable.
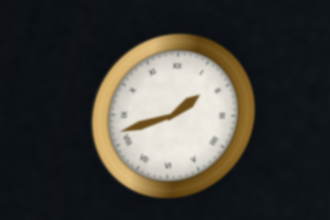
1:42
